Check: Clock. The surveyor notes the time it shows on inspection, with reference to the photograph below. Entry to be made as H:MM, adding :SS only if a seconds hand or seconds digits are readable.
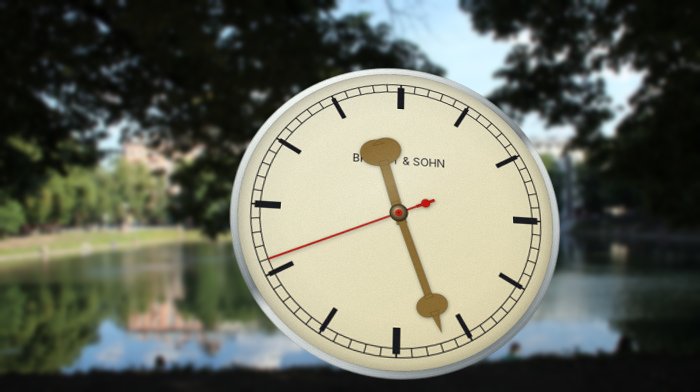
11:26:41
